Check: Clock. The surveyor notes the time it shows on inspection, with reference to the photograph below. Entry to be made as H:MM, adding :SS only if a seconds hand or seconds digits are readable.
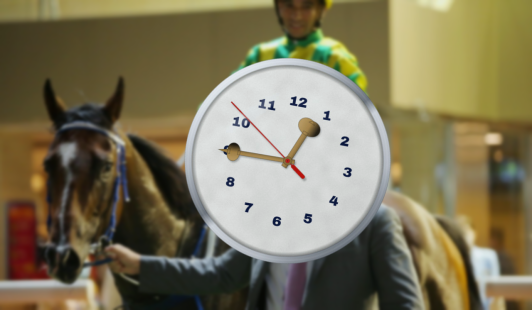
12:44:51
